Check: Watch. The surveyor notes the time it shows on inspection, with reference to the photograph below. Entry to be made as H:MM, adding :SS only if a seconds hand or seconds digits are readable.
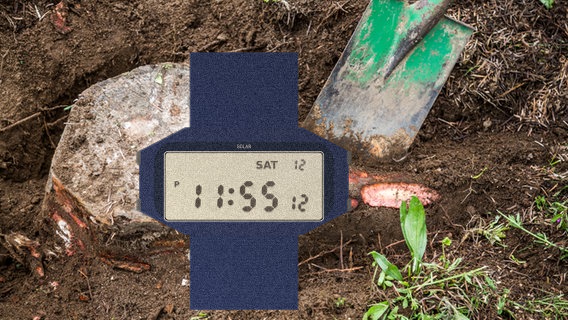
11:55:12
